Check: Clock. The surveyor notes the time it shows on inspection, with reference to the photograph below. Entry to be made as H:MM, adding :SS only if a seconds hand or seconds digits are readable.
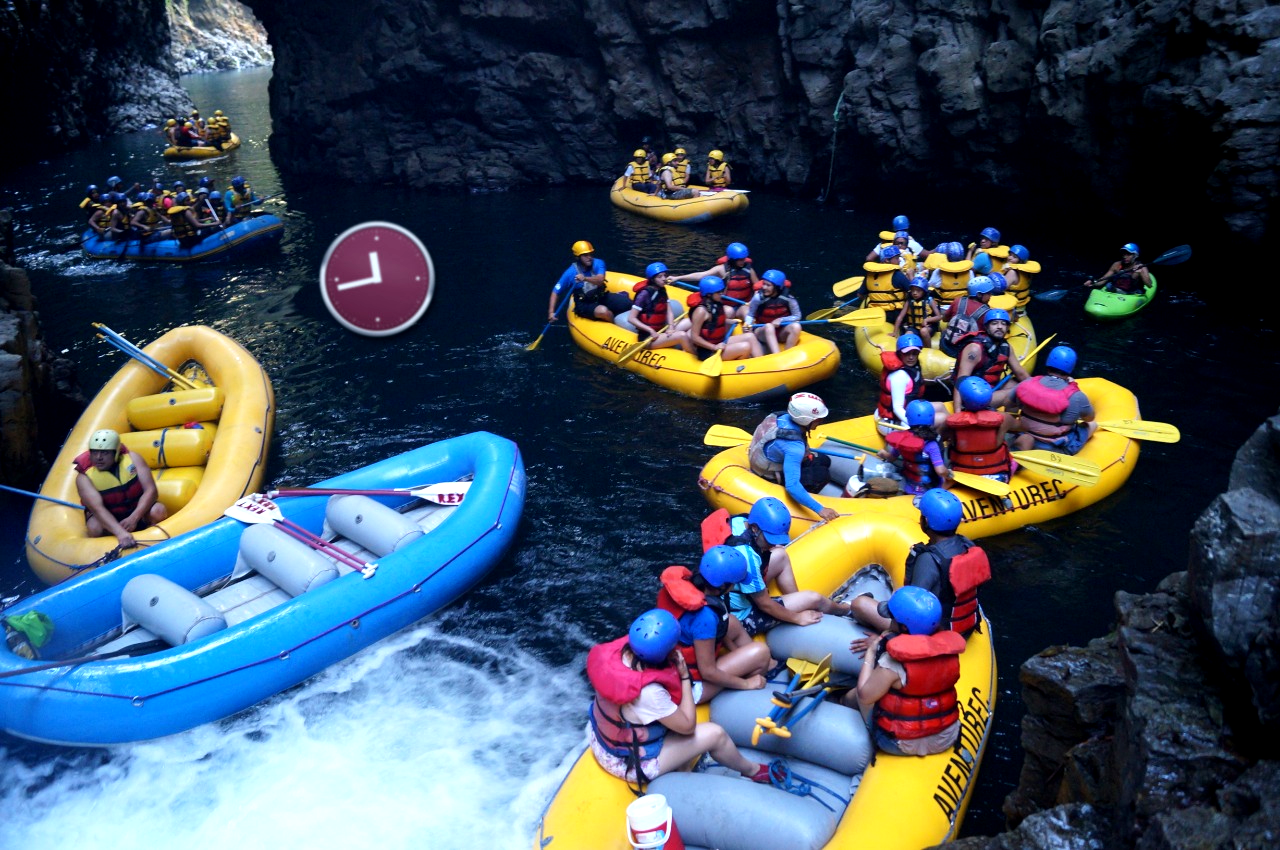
11:43
